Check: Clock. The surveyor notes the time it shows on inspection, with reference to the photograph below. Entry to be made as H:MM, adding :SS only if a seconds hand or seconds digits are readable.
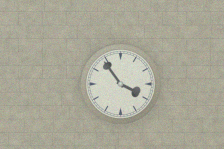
3:54
